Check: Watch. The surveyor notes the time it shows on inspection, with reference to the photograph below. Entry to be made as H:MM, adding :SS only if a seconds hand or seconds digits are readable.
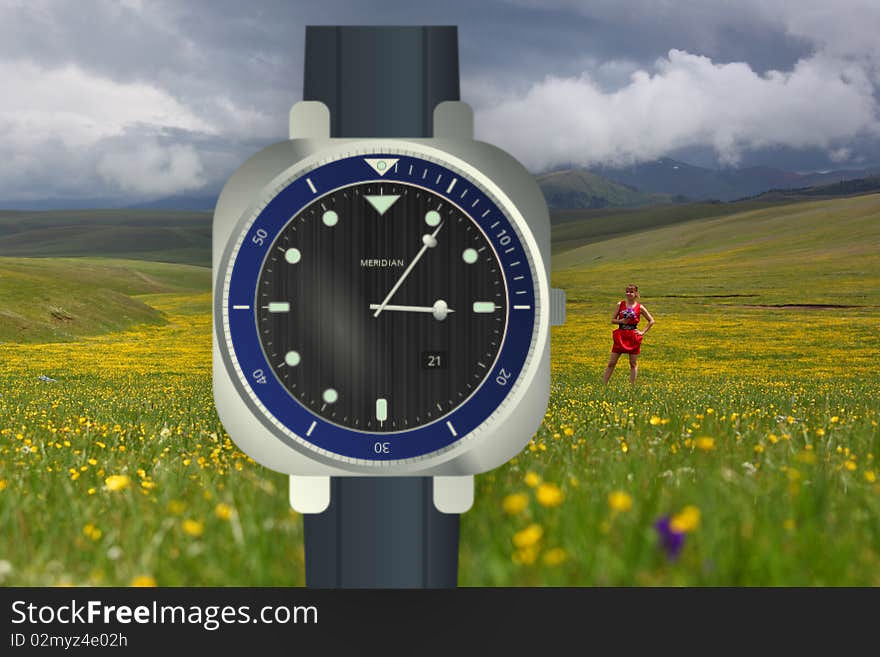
3:06
